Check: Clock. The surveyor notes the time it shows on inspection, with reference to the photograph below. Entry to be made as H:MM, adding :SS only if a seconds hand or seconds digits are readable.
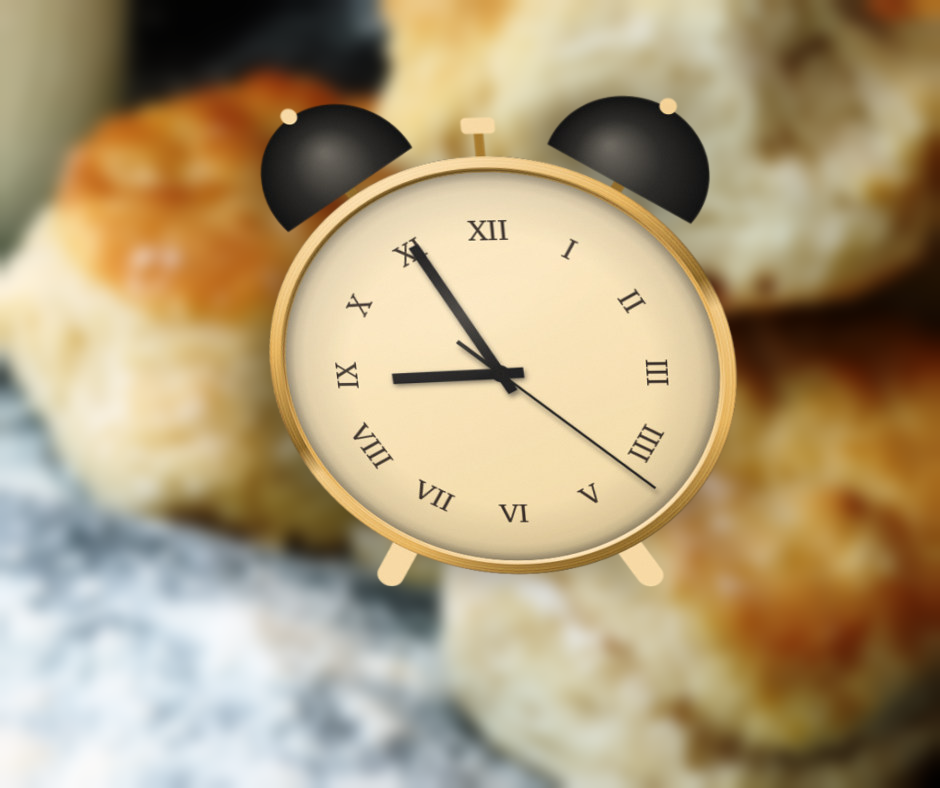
8:55:22
